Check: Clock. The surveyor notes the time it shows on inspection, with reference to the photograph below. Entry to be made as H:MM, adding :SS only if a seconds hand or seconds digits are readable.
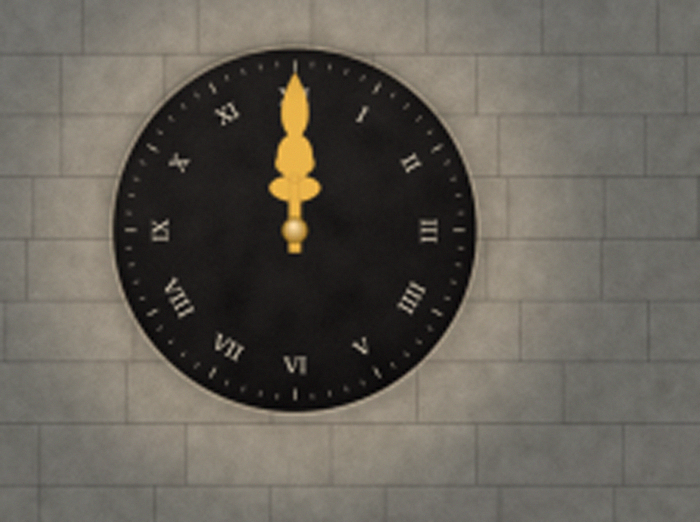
12:00
